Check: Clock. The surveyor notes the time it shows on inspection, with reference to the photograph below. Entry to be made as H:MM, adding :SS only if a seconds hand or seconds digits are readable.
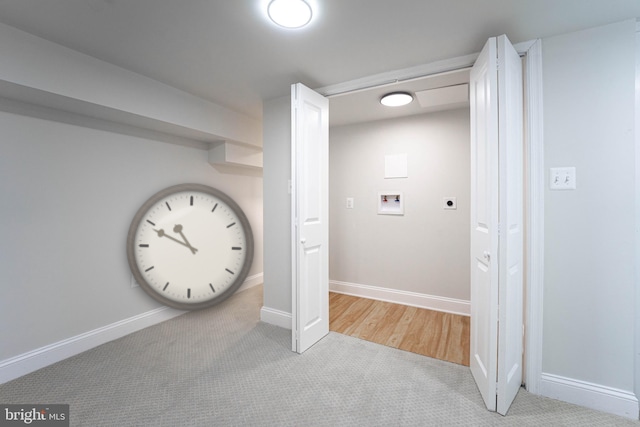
10:49
